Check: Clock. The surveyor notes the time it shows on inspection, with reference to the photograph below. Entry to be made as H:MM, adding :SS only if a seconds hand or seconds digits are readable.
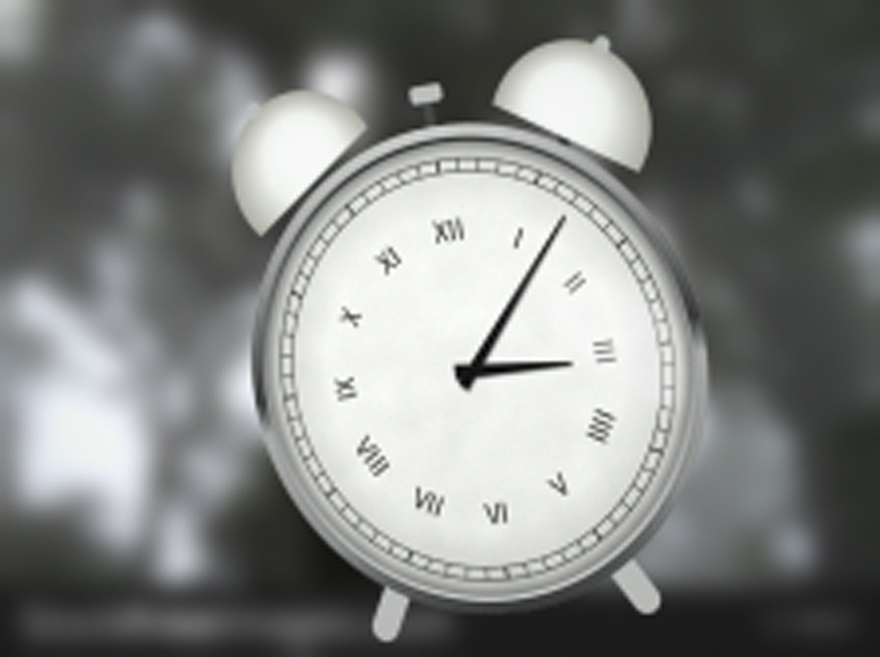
3:07
